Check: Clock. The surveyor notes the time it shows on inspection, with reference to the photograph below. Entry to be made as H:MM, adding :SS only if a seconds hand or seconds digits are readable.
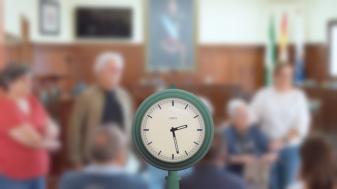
2:28
